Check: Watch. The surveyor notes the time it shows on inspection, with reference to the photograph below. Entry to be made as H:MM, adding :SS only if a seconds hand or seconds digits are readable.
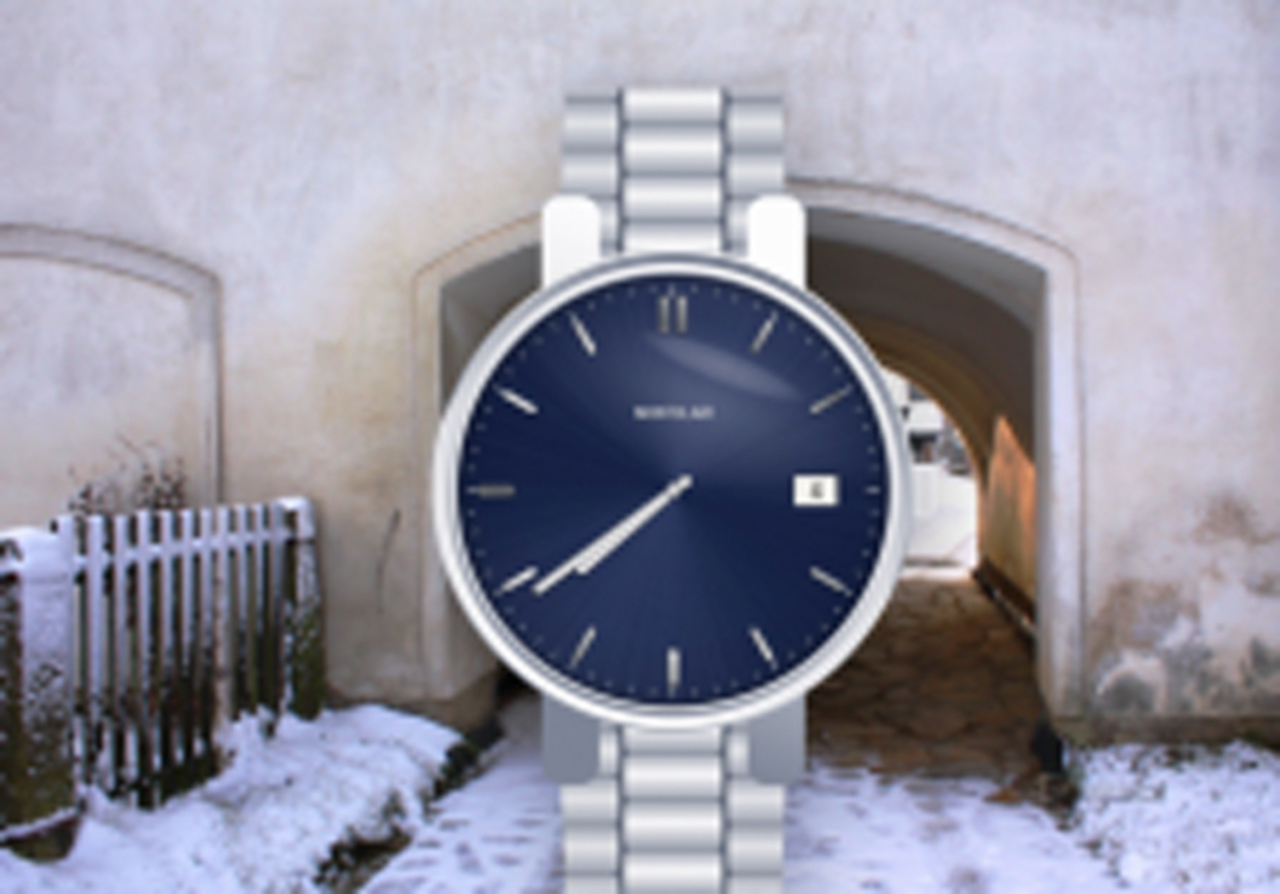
7:39
